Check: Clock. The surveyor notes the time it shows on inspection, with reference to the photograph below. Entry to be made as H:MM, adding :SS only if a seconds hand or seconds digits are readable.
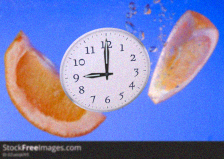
9:00
